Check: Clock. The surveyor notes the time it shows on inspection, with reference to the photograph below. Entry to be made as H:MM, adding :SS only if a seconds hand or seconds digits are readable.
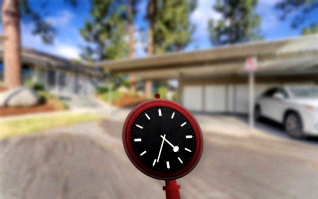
4:34
